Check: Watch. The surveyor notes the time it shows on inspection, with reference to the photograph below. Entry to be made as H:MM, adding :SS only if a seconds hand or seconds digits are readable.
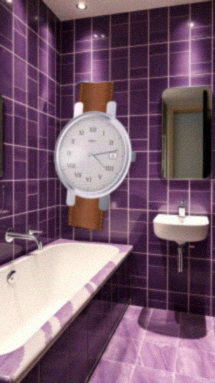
4:13
